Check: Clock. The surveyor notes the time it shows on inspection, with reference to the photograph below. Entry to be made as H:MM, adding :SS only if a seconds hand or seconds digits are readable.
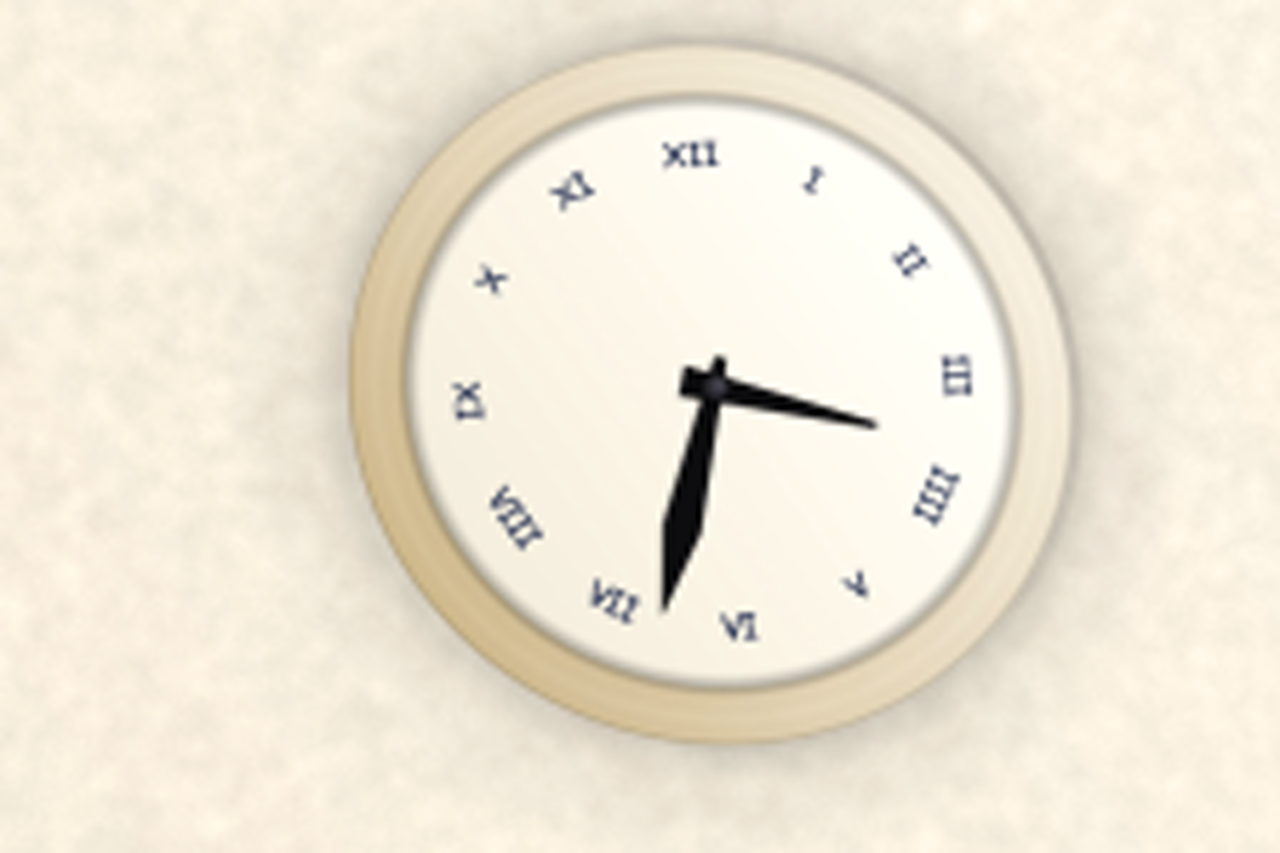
3:33
